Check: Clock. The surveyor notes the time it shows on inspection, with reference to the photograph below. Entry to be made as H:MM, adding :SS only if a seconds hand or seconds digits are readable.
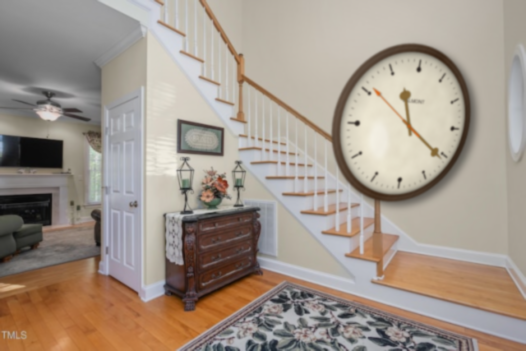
11:20:51
